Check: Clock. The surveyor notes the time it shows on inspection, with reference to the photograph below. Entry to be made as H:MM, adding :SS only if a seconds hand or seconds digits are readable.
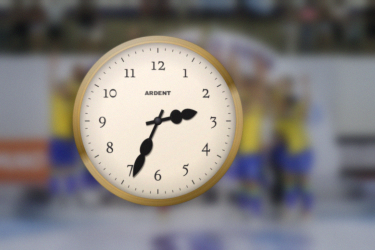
2:34
